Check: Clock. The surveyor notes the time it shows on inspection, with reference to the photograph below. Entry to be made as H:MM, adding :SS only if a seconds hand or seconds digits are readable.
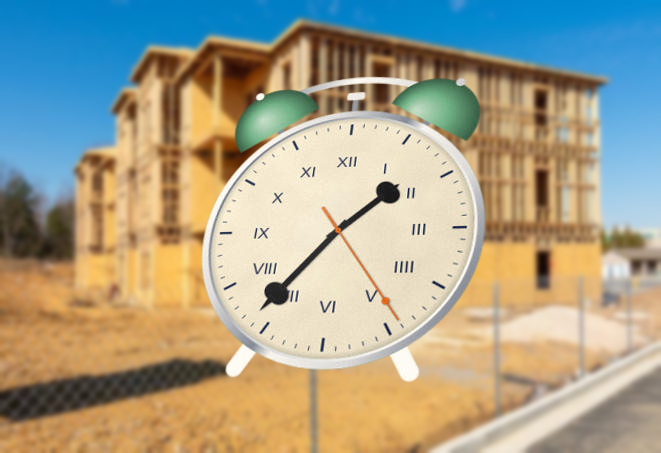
1:36:24
